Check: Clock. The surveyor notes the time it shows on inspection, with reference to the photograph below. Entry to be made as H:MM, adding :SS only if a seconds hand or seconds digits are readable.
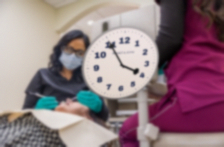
3:55
